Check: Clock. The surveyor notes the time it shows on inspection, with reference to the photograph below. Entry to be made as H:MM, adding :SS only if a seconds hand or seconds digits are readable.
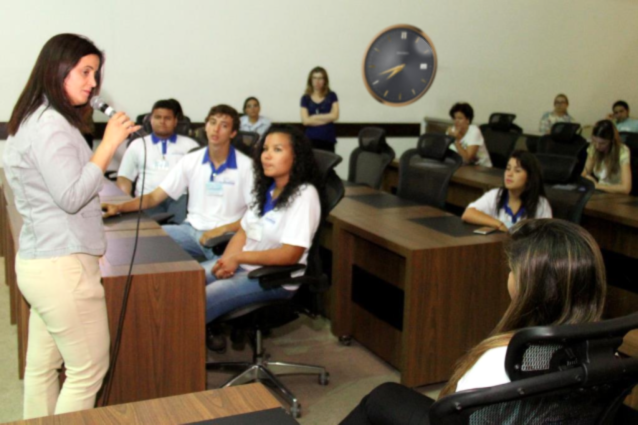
7:42
